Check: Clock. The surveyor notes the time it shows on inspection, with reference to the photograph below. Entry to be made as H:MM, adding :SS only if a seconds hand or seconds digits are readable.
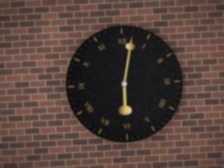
6:02
